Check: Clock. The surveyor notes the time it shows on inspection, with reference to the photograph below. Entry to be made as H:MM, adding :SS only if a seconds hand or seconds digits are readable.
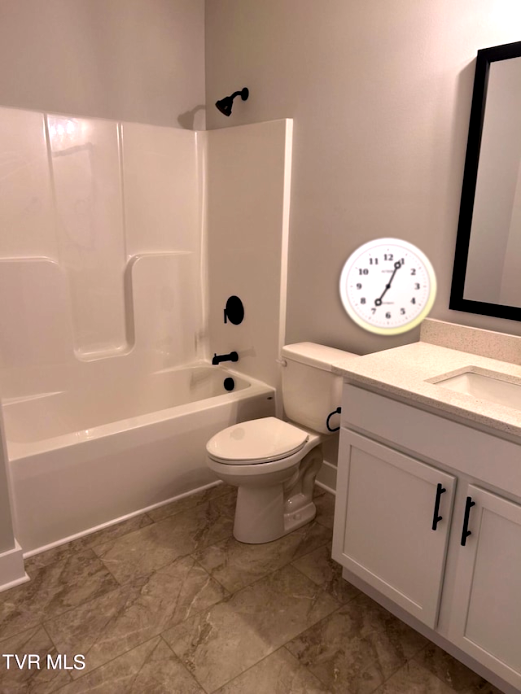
7:04
